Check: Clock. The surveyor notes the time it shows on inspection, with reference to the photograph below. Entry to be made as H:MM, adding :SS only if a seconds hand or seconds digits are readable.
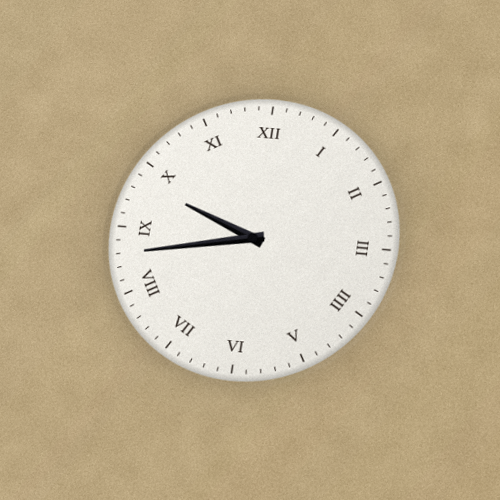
9:43
